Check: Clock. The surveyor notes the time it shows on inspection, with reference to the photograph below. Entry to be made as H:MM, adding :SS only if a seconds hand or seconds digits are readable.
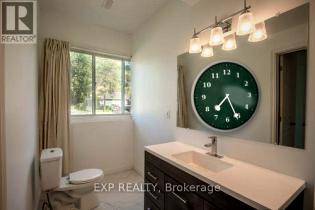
7:26
